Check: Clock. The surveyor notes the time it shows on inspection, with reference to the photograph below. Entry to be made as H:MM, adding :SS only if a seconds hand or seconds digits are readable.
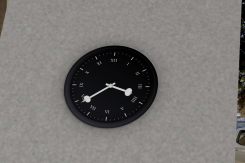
3:39
